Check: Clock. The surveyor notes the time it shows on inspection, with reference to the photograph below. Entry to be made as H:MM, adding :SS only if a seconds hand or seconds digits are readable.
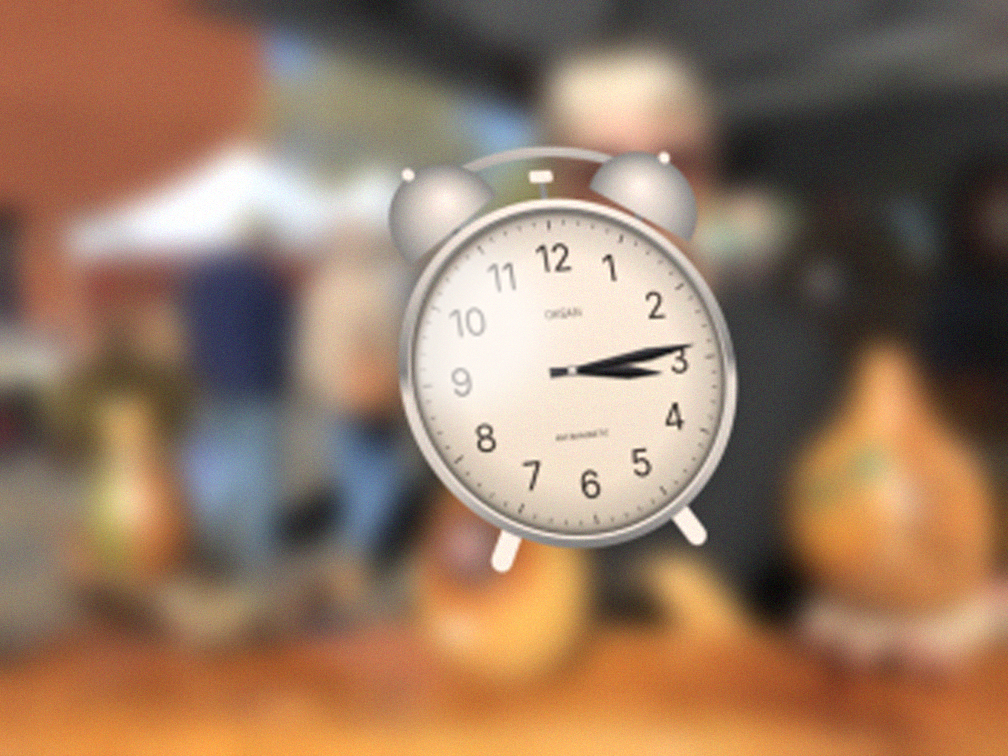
3:14
